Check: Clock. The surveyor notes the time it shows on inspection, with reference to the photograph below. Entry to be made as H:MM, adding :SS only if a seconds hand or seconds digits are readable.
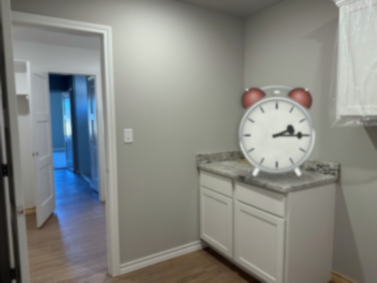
2:15
